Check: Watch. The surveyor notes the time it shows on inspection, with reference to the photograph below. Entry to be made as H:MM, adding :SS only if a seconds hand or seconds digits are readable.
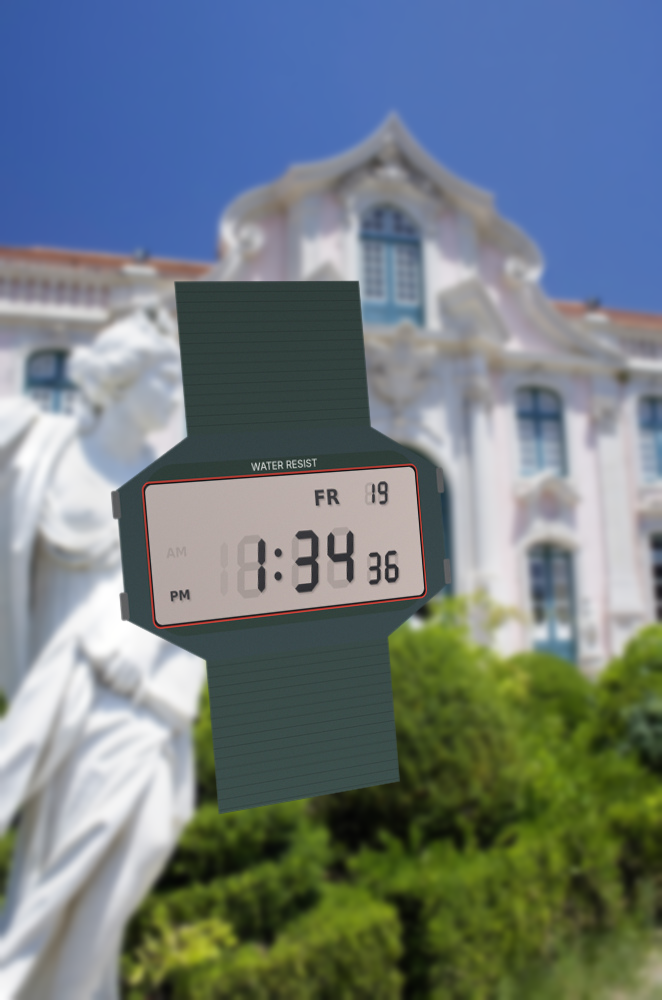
1:34:36
